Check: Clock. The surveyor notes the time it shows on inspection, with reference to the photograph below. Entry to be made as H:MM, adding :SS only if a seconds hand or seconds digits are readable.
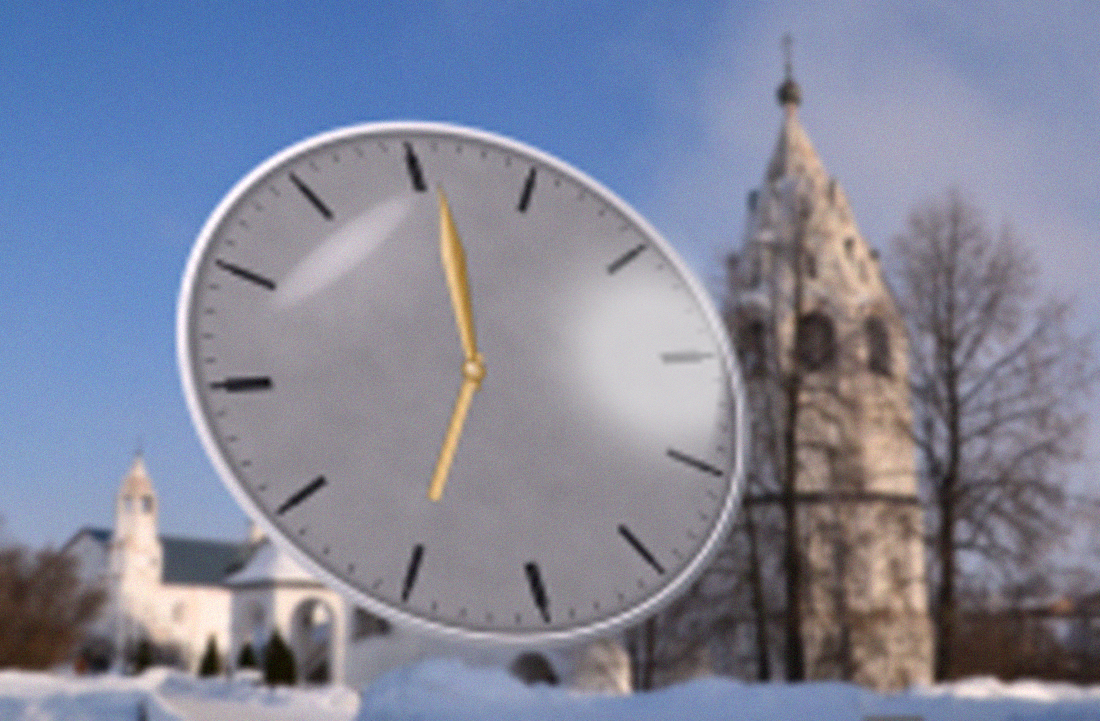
7:01
